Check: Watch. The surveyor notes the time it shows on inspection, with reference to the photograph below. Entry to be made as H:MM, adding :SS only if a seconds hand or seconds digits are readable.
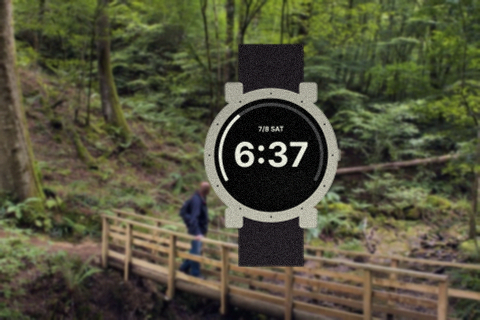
6:37
